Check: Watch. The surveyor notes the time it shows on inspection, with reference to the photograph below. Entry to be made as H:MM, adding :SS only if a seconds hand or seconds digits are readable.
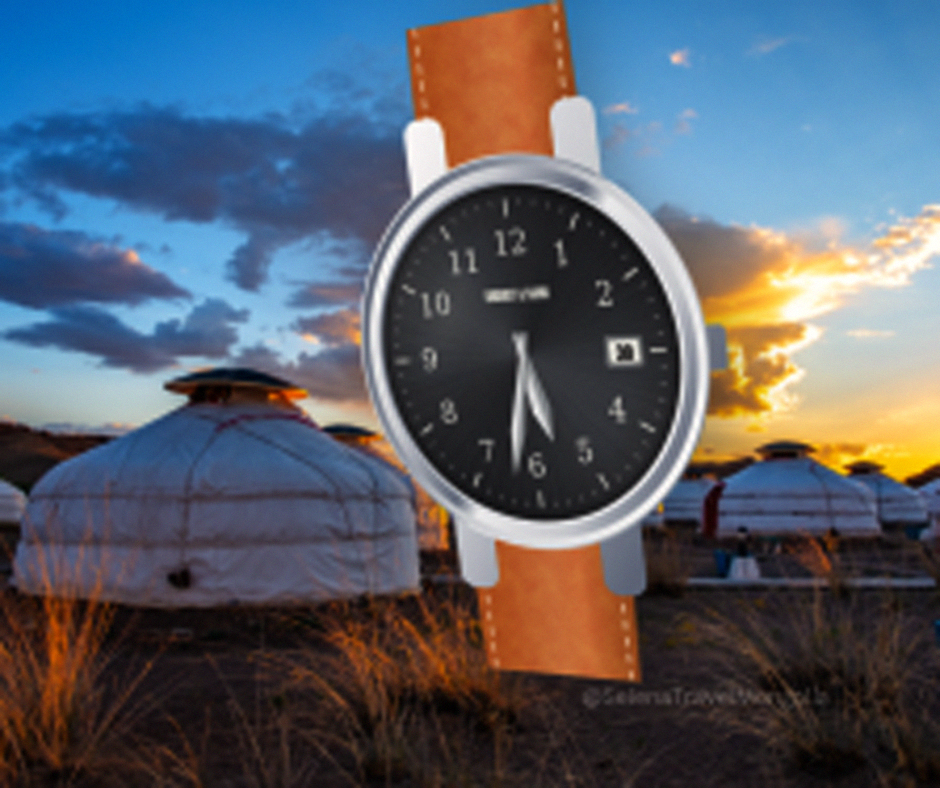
5:32
